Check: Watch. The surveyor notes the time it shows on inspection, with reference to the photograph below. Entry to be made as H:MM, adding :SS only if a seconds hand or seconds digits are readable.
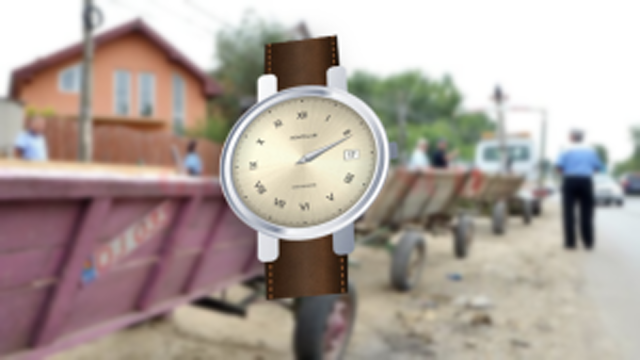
2:11
